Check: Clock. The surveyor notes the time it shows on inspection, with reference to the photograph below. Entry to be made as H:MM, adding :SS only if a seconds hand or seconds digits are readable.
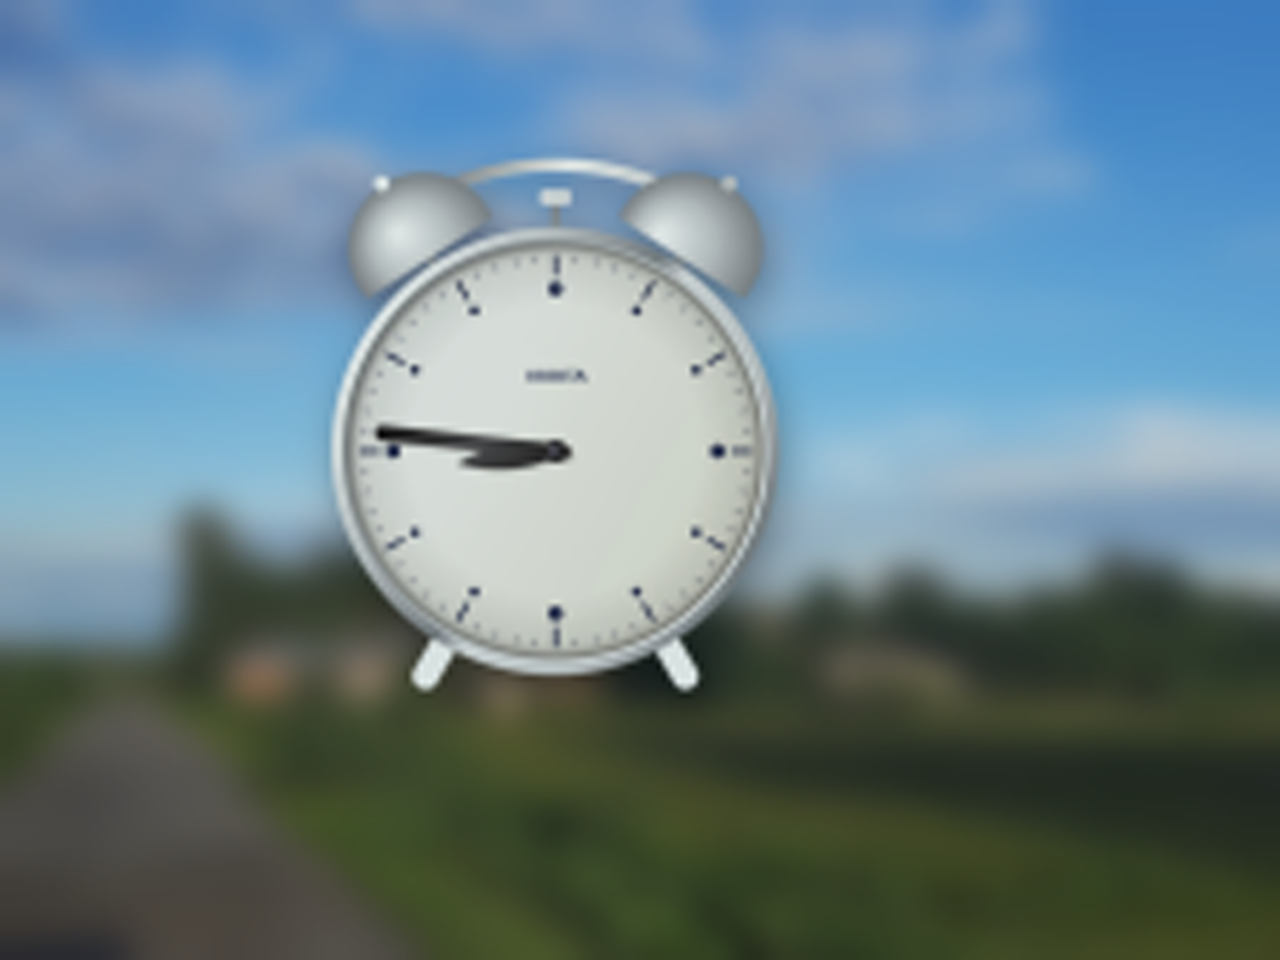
8:46
